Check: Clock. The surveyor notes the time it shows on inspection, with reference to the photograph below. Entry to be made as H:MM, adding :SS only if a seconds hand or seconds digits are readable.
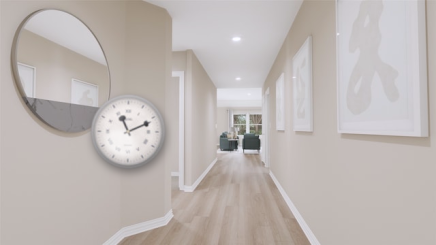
11:11
